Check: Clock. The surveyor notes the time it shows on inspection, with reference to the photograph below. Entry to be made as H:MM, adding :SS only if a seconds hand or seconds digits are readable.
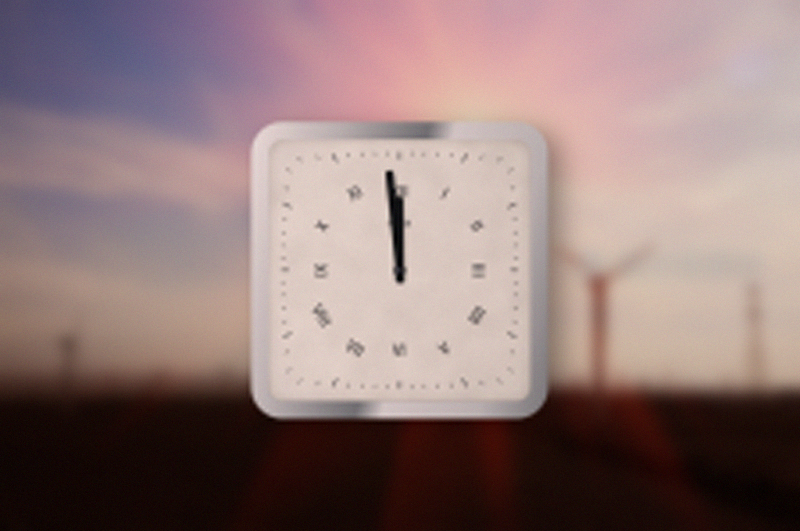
11:59
